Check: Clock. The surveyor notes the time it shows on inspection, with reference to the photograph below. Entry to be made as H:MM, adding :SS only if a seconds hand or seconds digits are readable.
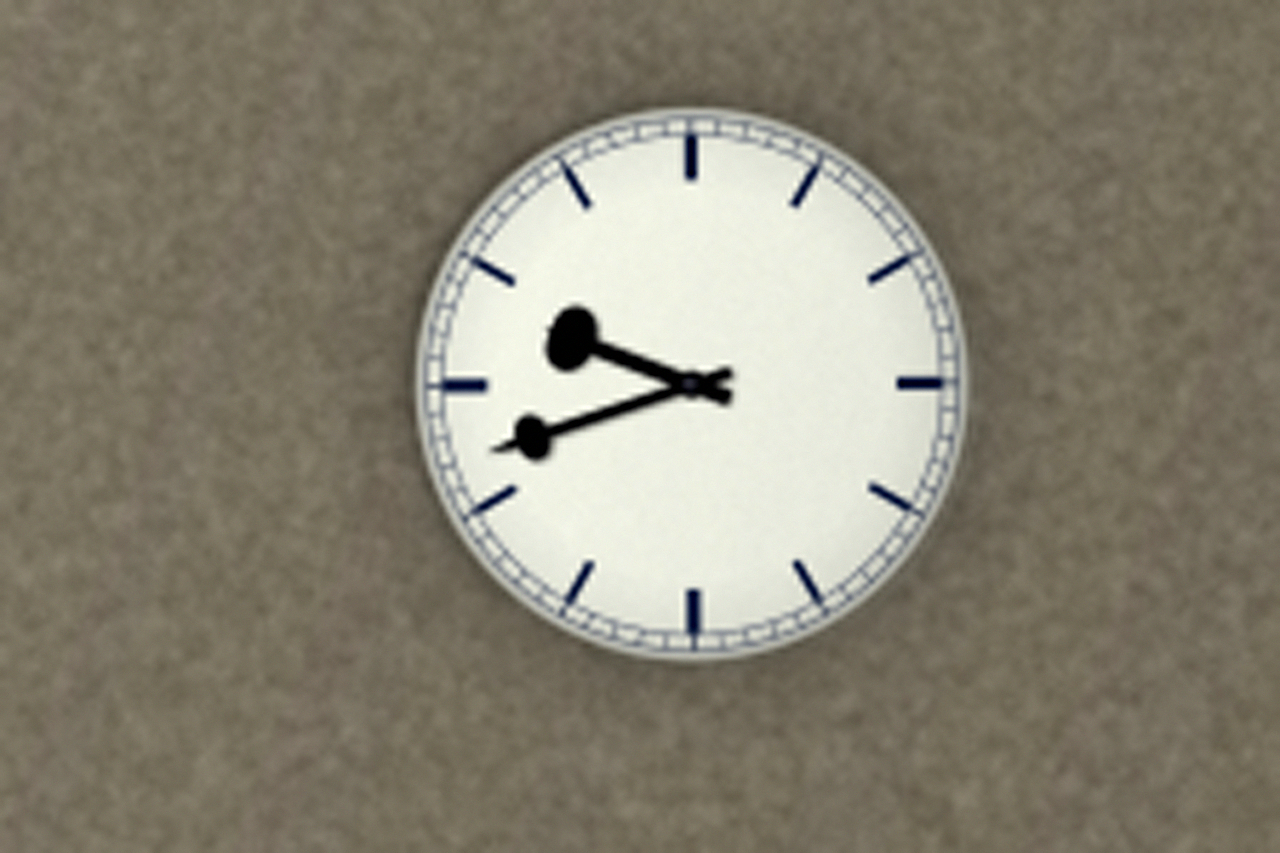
9:42
